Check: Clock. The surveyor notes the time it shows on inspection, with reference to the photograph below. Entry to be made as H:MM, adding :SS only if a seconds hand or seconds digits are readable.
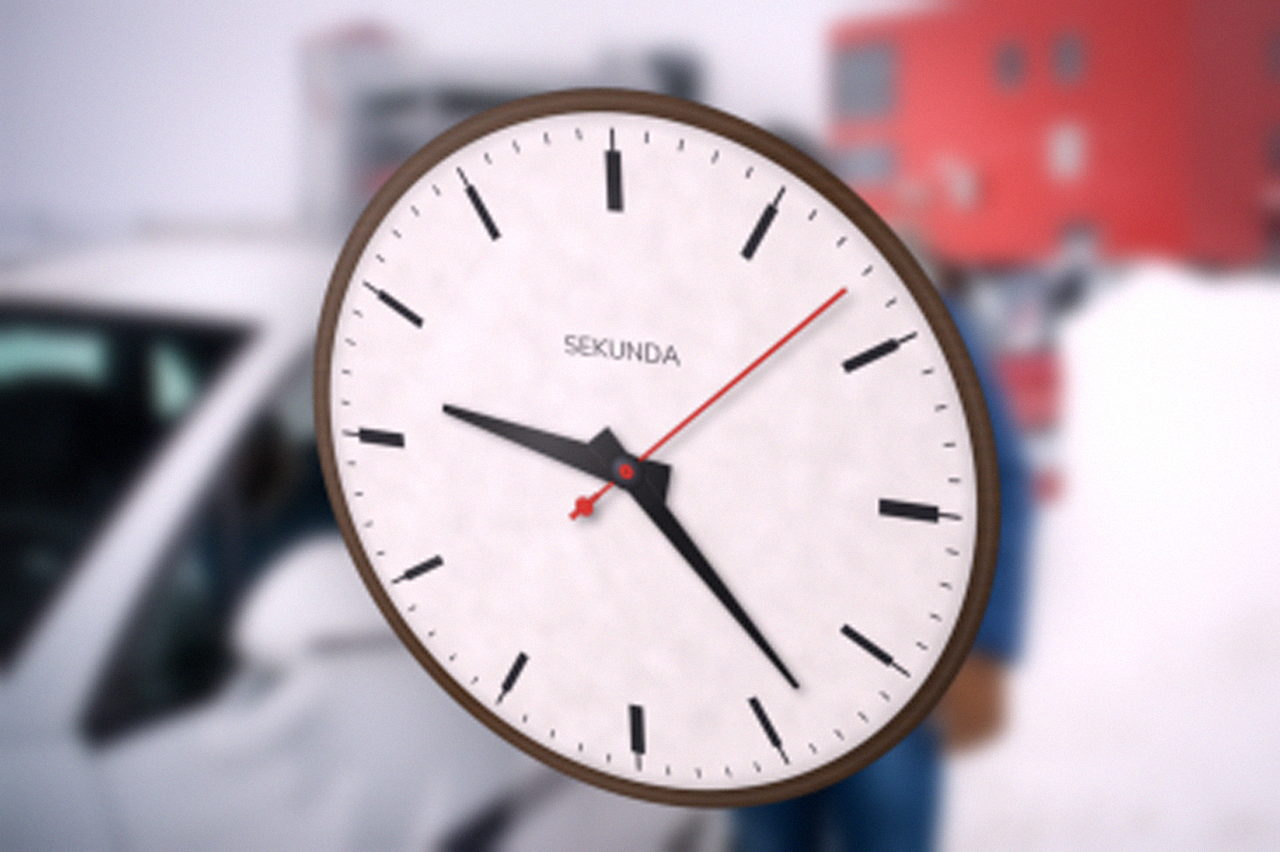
9:23:08
